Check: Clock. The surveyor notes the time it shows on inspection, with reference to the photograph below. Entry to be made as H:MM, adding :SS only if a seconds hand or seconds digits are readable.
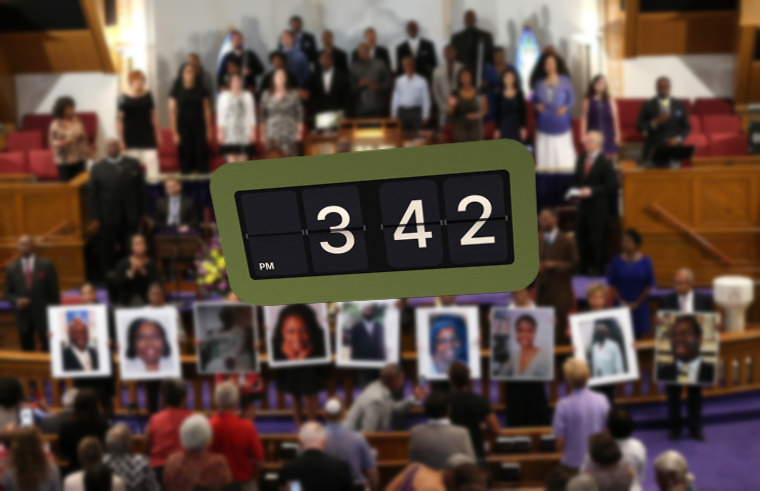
3:42
